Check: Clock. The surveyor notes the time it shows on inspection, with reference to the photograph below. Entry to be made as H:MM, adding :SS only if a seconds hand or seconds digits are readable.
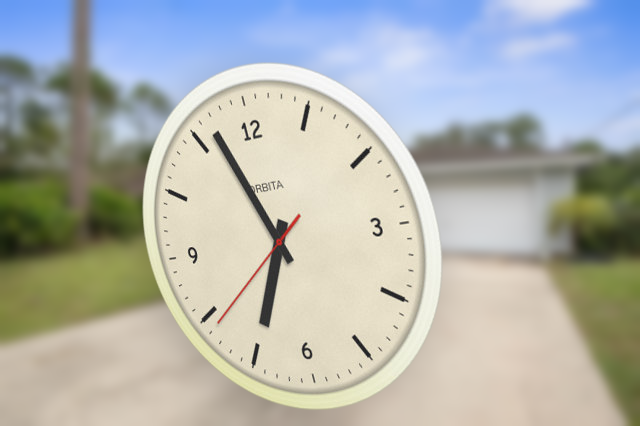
6:56:39
